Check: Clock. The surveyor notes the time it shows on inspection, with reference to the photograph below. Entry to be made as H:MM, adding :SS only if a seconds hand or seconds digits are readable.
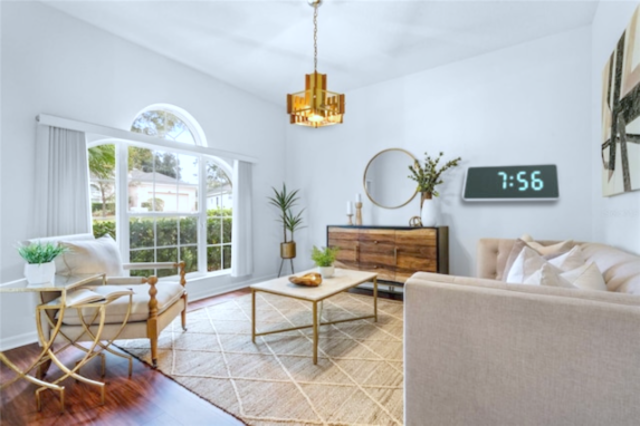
7:56
